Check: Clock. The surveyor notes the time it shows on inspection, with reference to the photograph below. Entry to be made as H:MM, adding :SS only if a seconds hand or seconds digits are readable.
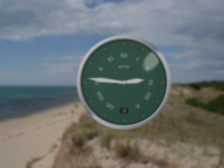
2:46
